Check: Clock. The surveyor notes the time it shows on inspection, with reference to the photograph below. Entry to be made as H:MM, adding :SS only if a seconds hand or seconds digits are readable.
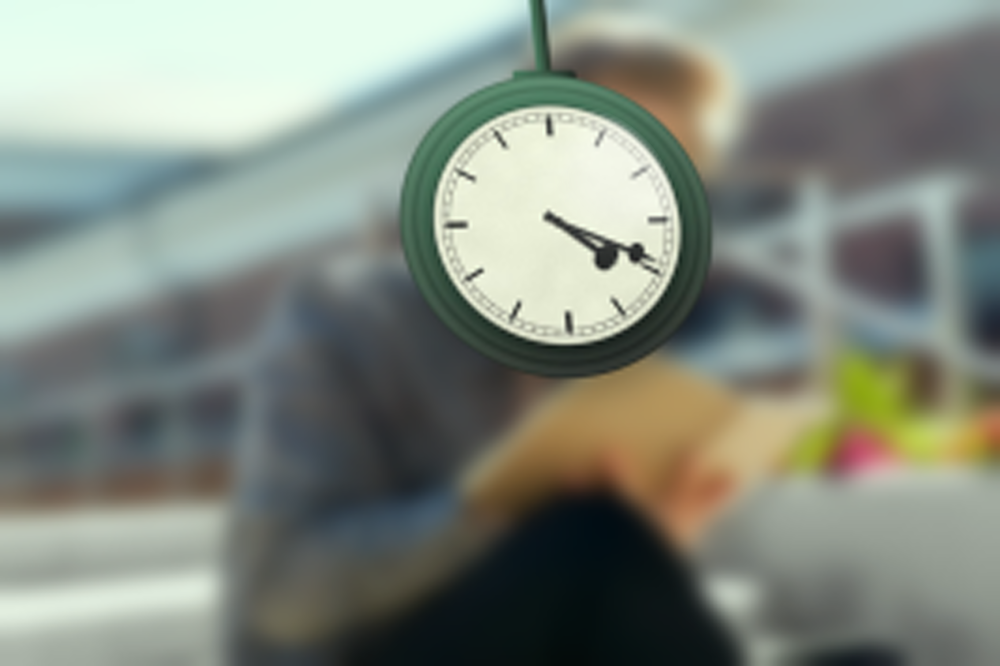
4:19
